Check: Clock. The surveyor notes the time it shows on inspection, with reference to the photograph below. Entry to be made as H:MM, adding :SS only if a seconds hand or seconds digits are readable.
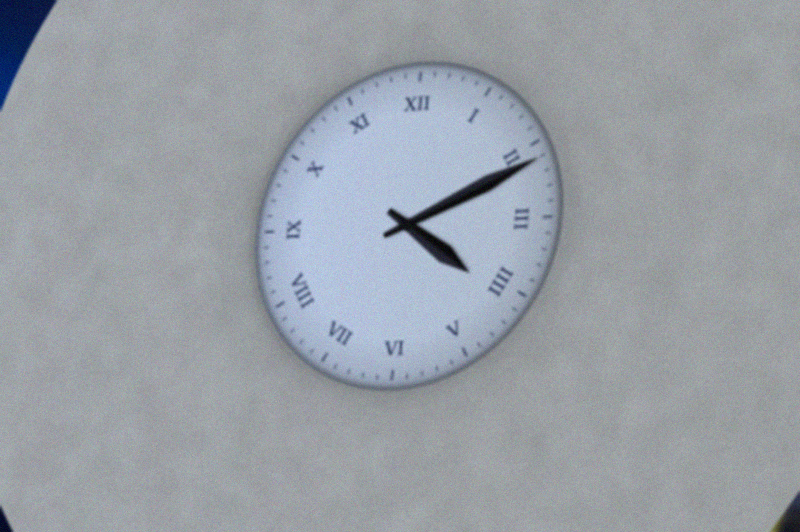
4:11
